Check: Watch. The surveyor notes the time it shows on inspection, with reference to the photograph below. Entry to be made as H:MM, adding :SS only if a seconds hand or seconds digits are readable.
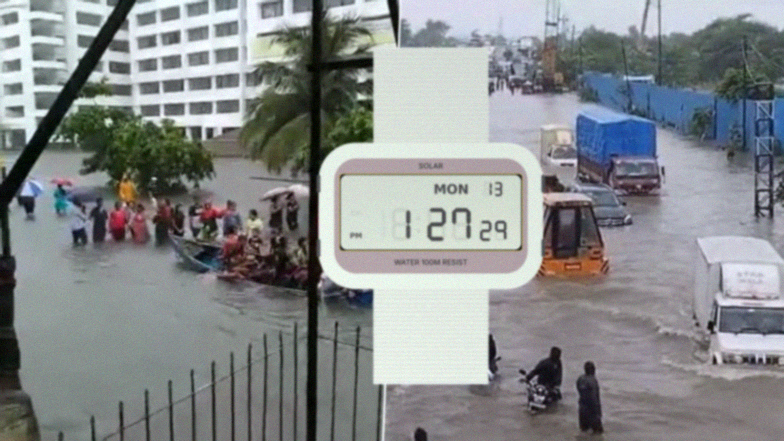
1:27:29
